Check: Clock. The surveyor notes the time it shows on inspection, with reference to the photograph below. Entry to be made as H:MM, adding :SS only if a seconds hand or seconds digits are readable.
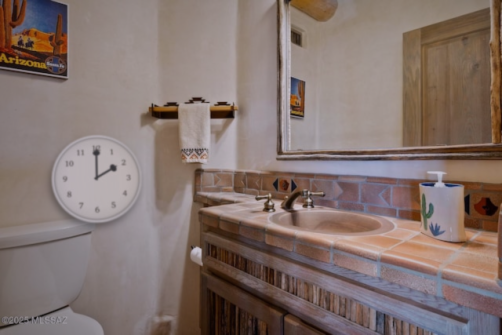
2:00
